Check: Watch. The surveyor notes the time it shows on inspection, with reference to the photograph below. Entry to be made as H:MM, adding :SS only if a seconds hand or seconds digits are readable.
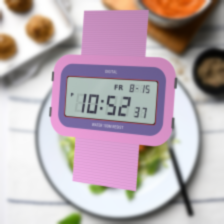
10:52:37
